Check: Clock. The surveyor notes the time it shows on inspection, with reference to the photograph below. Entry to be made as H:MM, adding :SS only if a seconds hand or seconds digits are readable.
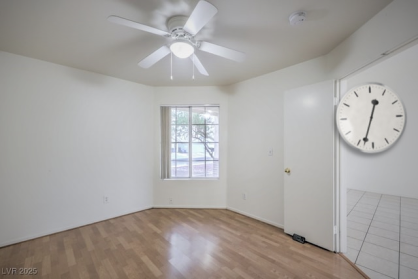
12:33
